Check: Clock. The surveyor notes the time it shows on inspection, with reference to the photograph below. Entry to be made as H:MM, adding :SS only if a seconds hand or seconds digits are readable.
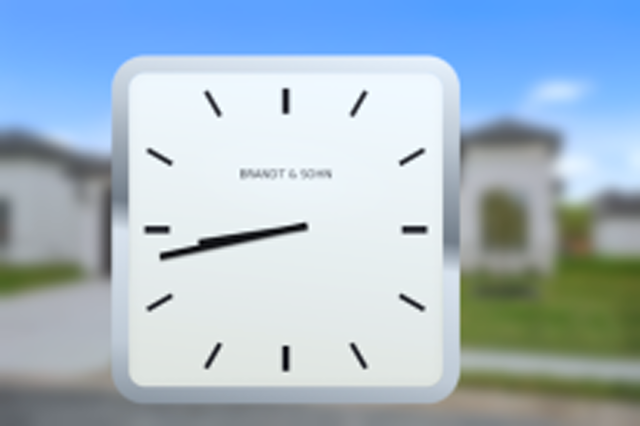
8:43
